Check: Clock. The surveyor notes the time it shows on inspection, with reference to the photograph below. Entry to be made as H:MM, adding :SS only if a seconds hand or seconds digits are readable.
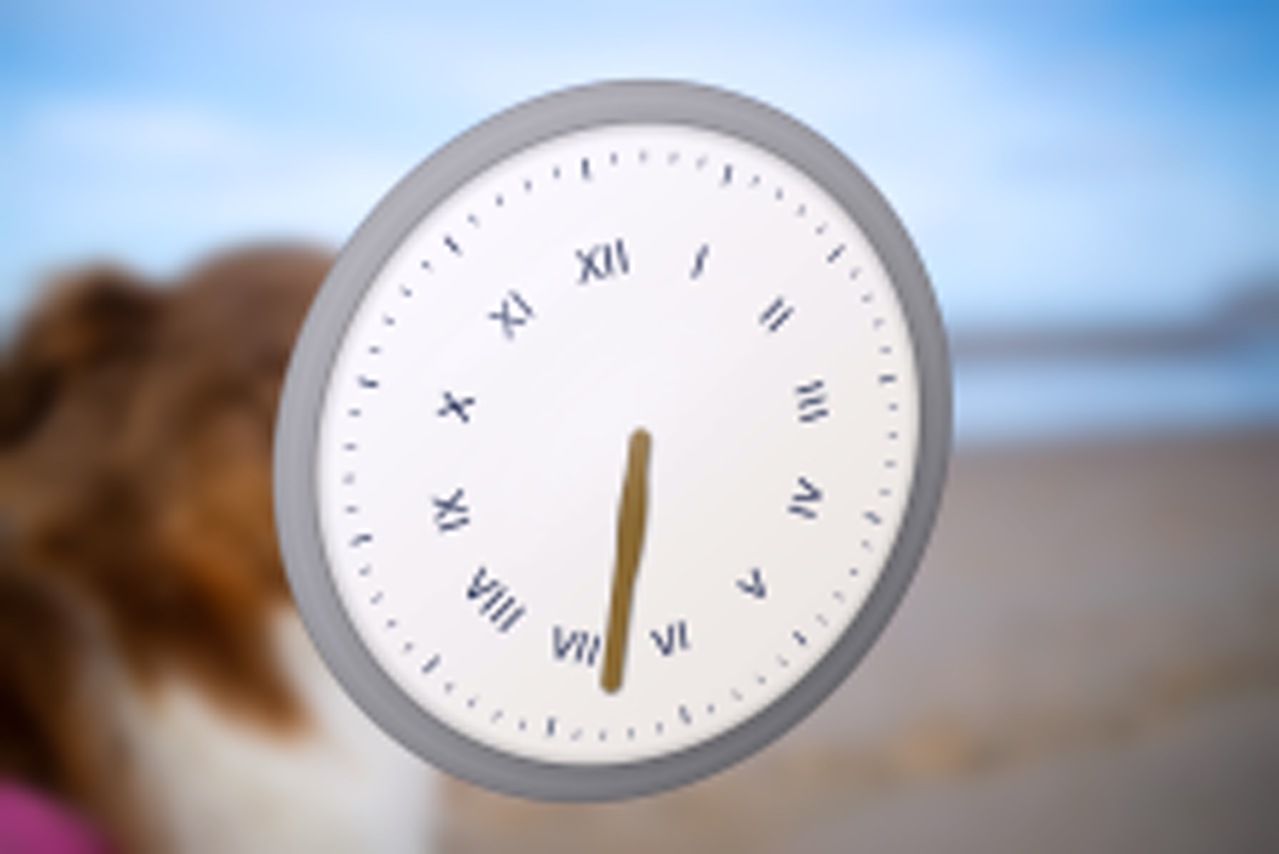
6:33
